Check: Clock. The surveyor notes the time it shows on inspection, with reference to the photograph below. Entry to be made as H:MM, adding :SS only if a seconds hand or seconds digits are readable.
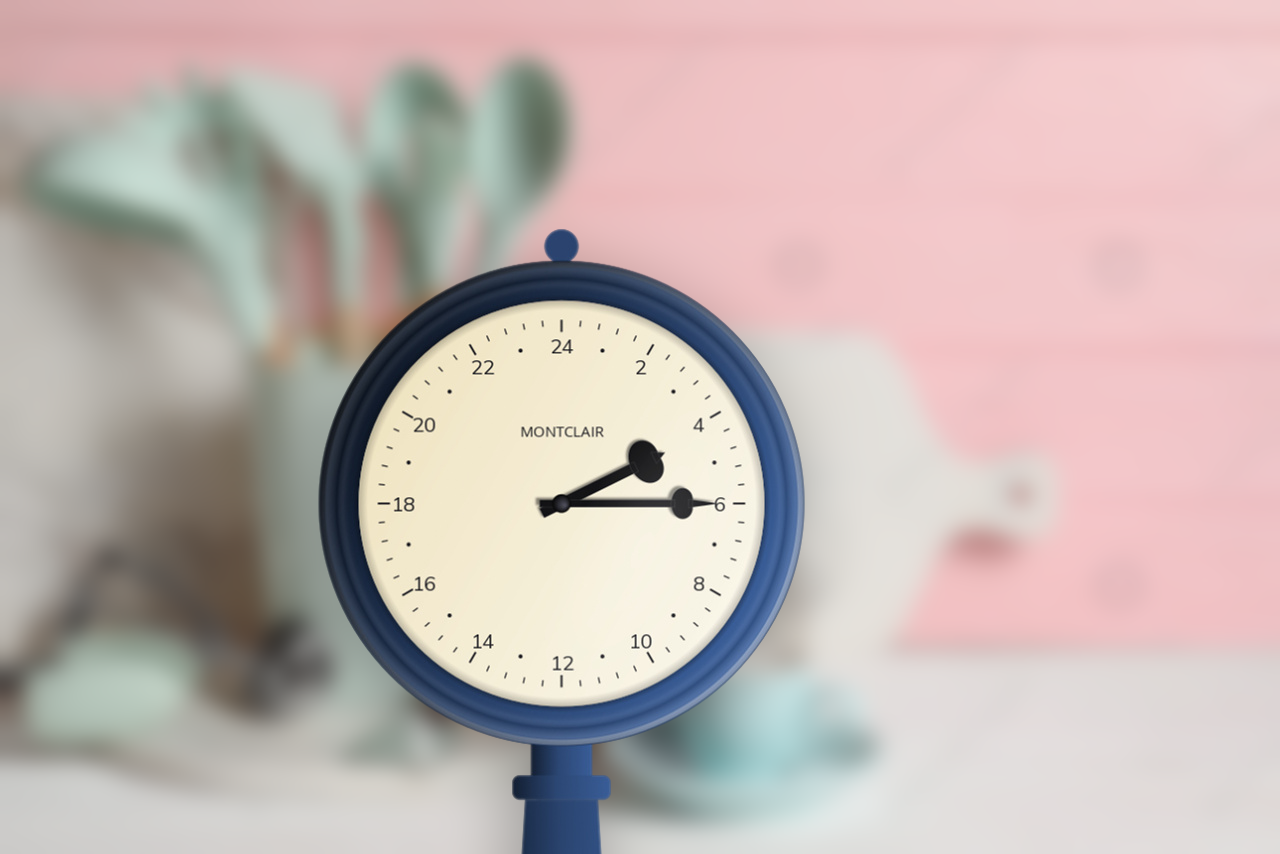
4:15
